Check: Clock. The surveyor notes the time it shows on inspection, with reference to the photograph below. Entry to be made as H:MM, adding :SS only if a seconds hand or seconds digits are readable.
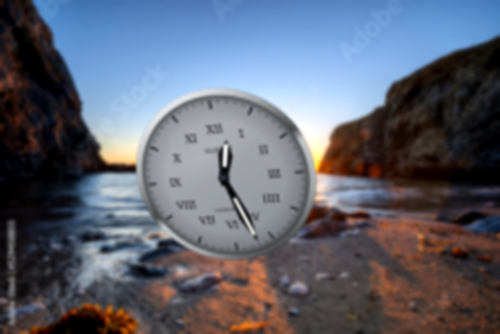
12:27
